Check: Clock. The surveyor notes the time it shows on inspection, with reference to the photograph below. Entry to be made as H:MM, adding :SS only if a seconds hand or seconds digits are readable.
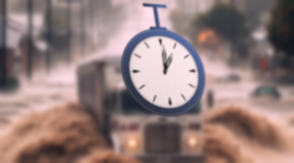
1:01
